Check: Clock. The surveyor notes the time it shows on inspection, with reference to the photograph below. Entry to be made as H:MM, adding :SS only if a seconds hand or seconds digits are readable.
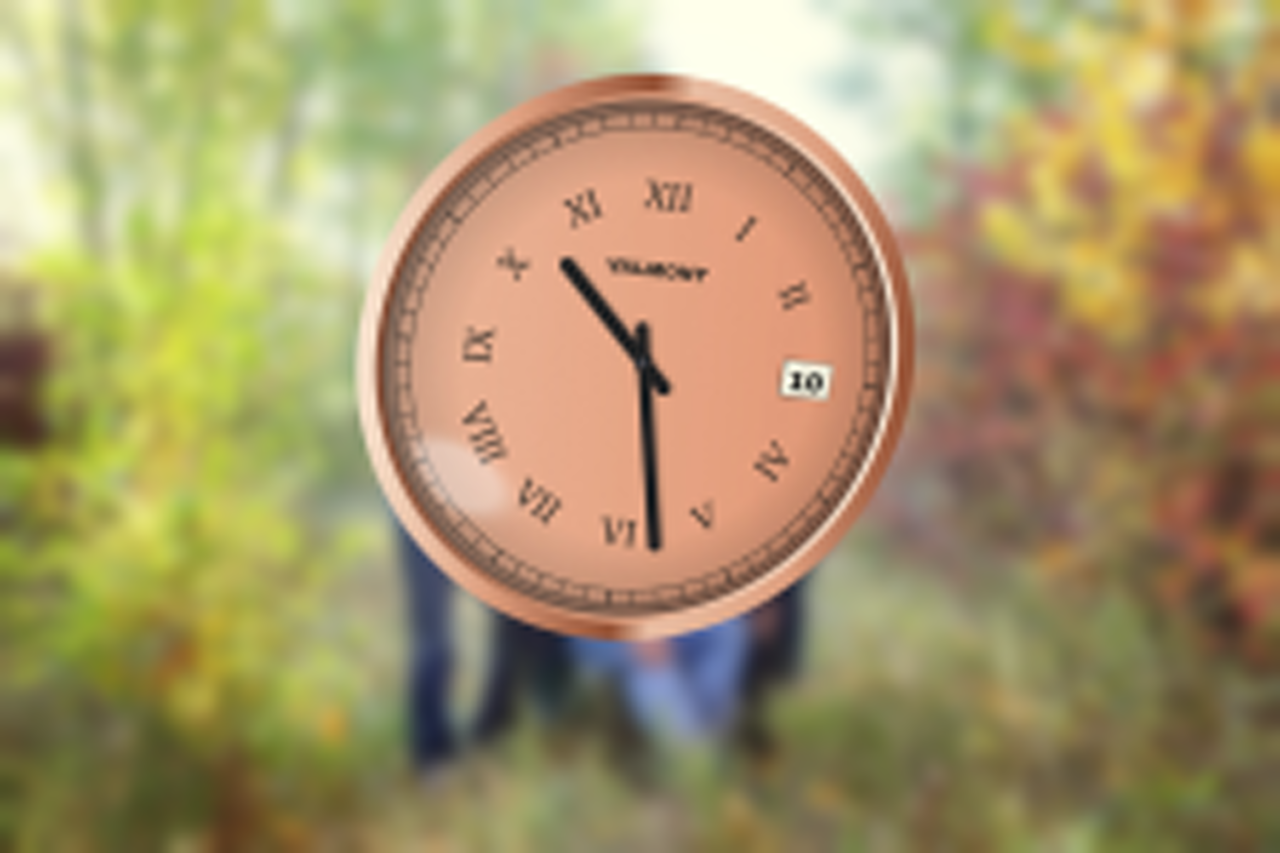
10:28
